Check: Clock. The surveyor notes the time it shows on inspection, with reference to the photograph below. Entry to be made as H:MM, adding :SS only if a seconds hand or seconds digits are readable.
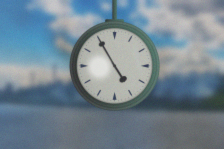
4:55
